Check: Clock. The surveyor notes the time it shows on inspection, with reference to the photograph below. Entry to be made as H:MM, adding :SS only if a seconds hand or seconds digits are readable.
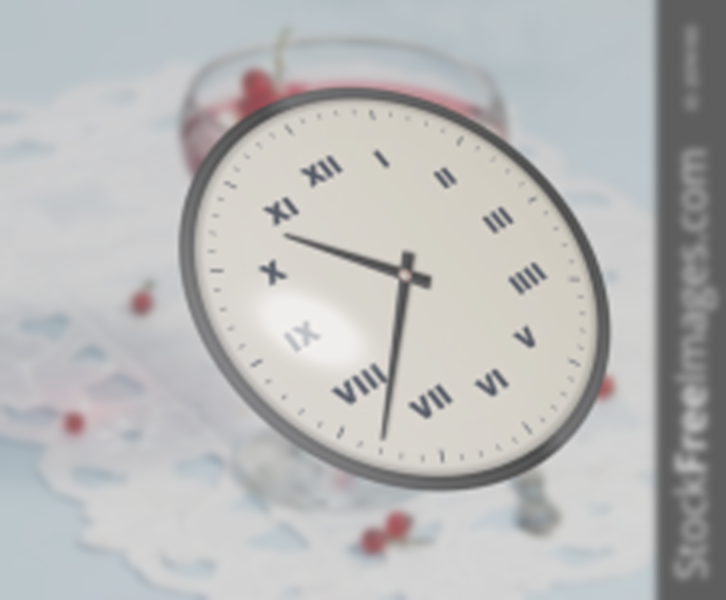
10:38
